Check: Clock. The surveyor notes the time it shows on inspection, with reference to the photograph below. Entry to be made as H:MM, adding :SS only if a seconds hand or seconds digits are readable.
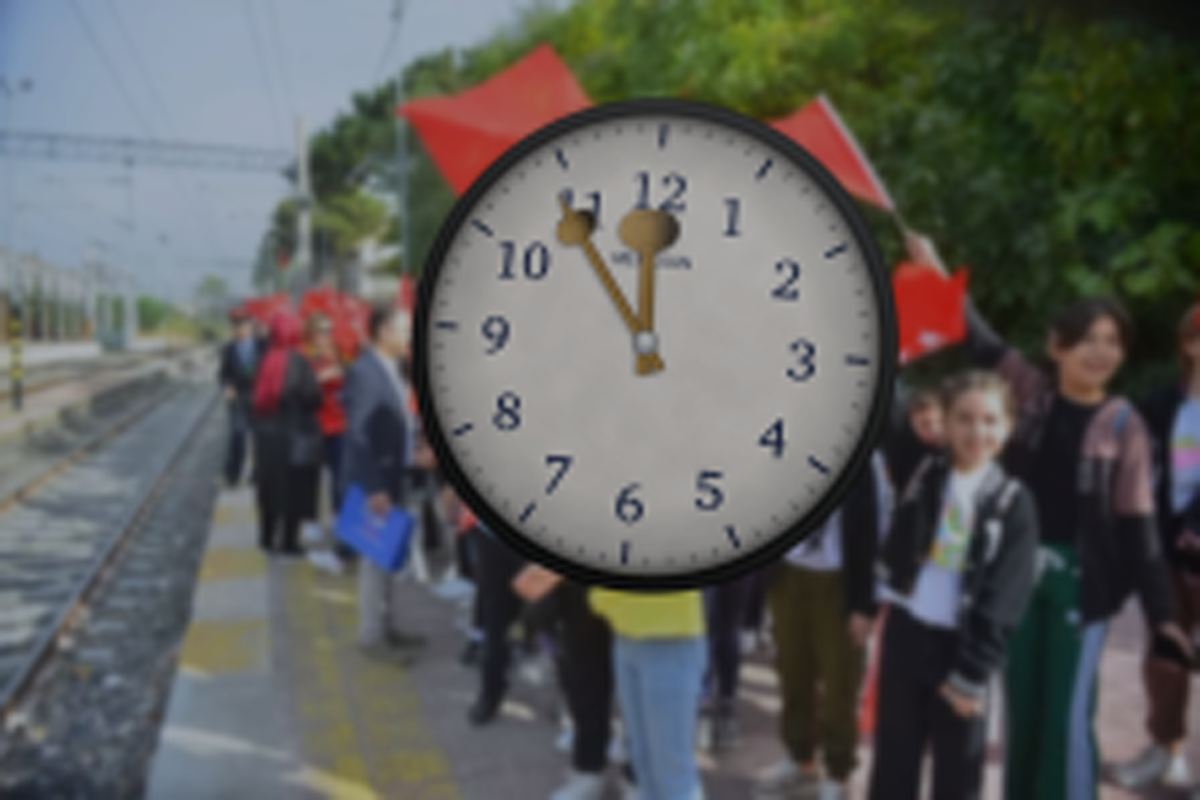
11:54
